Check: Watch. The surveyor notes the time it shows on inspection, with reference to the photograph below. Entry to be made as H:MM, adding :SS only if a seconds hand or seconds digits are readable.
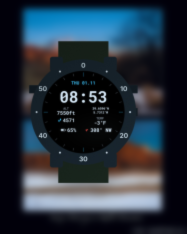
8:53
